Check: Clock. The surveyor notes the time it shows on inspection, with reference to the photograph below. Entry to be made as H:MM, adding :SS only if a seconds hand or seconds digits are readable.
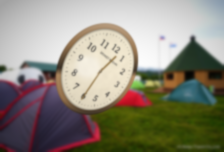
12:30
